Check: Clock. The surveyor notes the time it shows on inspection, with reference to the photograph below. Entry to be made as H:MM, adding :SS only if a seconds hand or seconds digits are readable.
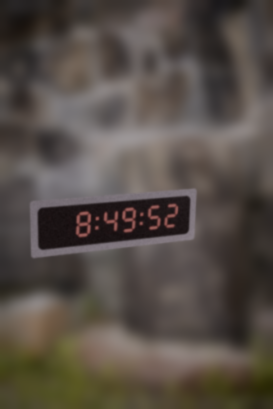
8:49:52
